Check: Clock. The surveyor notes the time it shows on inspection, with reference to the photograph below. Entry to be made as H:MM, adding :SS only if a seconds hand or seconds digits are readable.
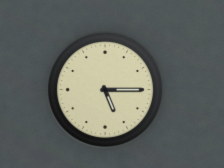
5:15
